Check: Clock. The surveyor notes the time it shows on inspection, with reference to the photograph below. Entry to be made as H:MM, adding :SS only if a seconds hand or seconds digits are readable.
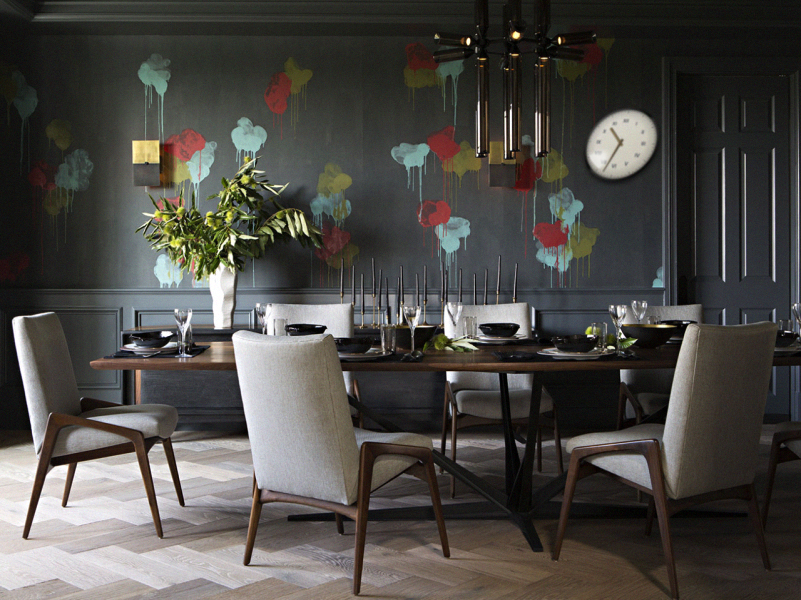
10:33
